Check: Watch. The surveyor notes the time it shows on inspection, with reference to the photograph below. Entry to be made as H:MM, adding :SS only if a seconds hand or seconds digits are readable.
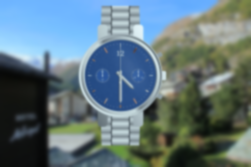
4:30
